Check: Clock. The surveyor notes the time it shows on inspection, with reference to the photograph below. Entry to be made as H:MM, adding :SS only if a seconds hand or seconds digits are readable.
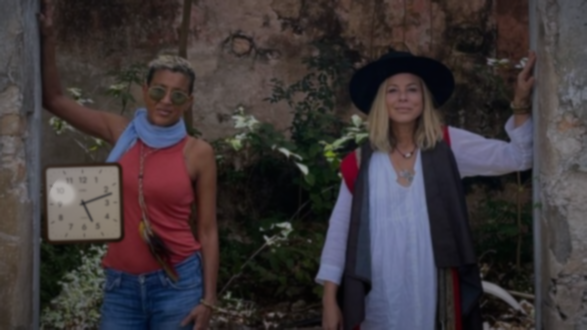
5:12
